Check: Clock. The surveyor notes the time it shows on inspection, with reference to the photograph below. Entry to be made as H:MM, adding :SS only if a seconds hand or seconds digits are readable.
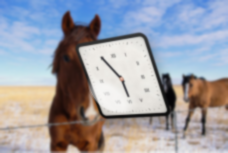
5:55
